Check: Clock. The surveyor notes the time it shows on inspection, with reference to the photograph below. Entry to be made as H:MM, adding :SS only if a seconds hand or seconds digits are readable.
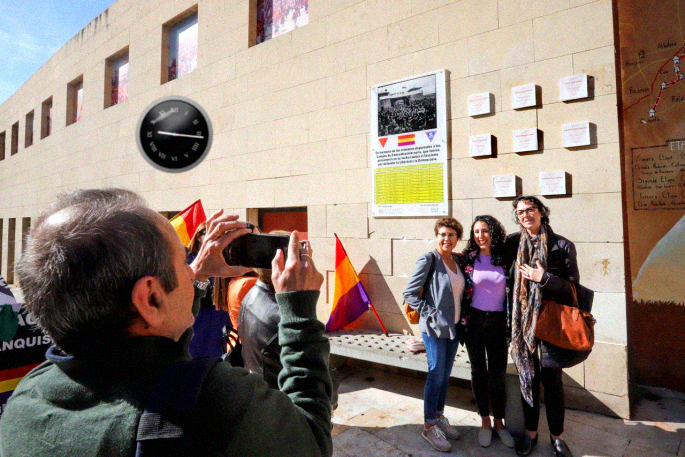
9:16
